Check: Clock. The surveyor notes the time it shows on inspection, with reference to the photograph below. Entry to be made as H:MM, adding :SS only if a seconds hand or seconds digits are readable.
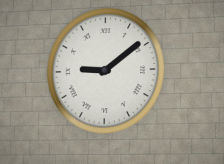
9:09
